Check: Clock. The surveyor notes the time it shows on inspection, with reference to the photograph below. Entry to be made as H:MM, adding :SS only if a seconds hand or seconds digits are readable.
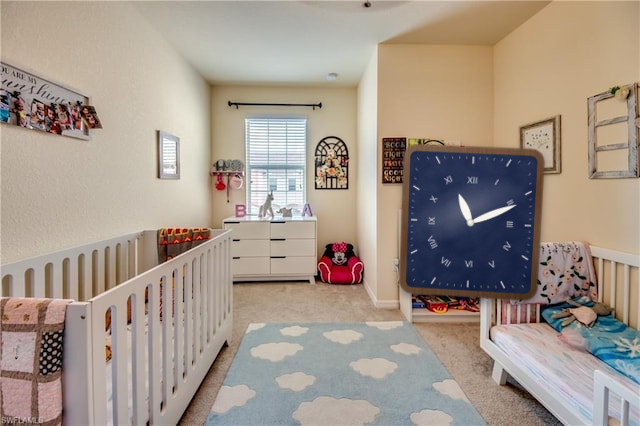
11:11
